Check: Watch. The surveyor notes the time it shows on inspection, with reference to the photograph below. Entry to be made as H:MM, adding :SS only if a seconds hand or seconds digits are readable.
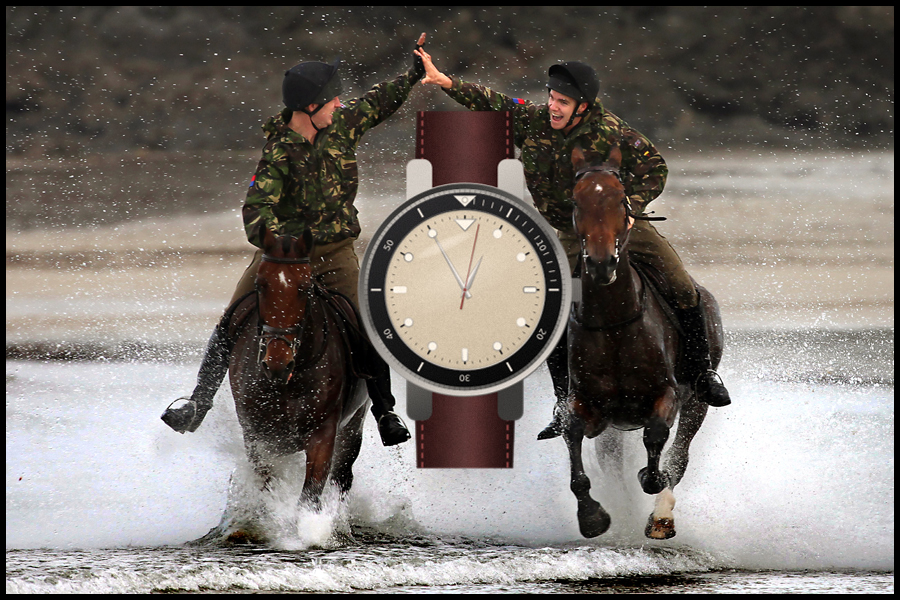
12:55:02
